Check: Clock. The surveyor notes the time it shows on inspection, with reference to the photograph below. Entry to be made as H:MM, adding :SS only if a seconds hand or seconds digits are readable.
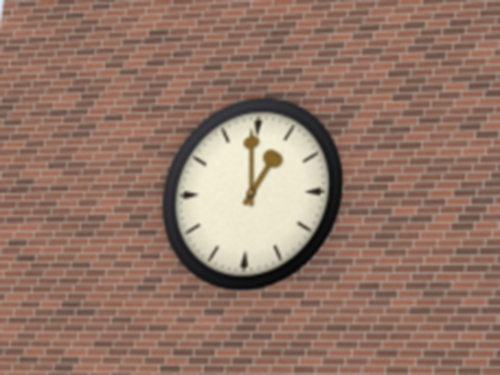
12:59
